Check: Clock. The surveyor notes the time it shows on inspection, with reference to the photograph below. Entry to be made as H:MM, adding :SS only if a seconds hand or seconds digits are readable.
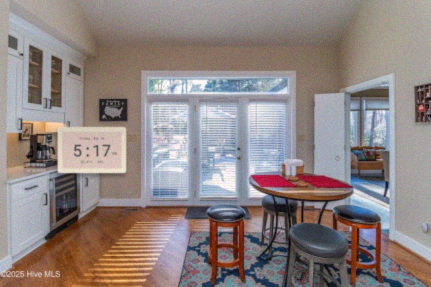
5:17
